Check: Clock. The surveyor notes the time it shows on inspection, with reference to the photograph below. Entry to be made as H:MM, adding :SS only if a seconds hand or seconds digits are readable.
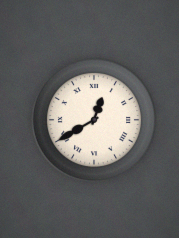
12:40
